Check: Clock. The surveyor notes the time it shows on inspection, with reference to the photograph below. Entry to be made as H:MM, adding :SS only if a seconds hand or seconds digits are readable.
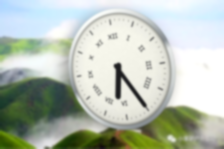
6:25
